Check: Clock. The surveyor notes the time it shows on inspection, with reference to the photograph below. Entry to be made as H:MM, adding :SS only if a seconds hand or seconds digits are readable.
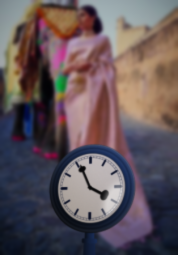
3:56
